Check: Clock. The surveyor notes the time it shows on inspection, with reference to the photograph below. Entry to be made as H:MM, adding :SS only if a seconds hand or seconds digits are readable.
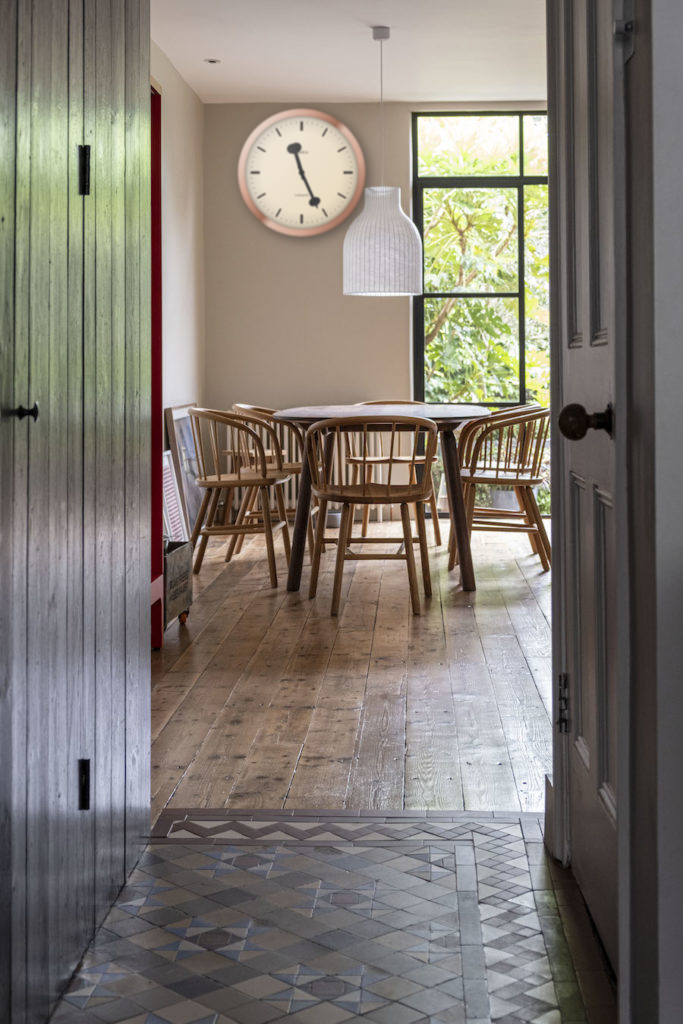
11:26
